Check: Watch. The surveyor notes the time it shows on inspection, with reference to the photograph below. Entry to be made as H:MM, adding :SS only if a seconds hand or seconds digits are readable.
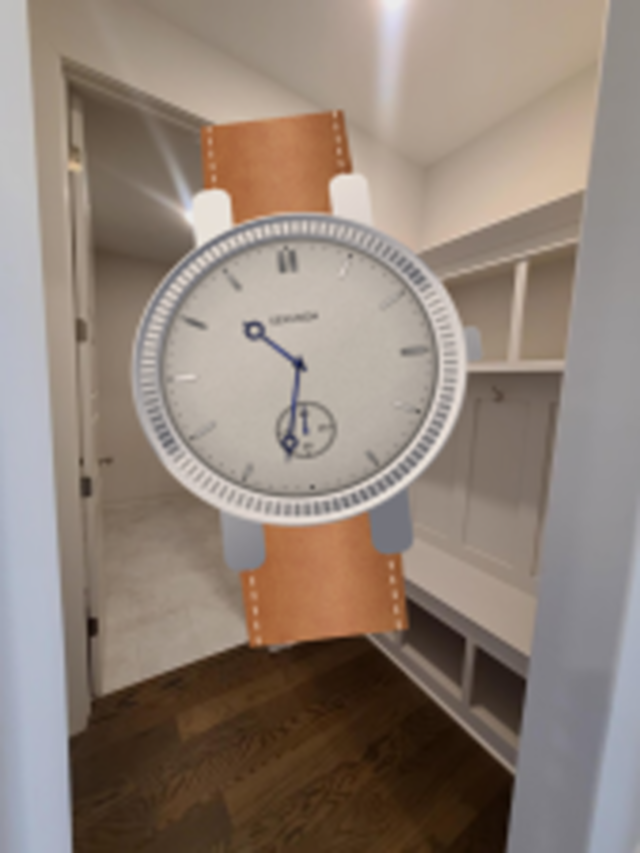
10:32
